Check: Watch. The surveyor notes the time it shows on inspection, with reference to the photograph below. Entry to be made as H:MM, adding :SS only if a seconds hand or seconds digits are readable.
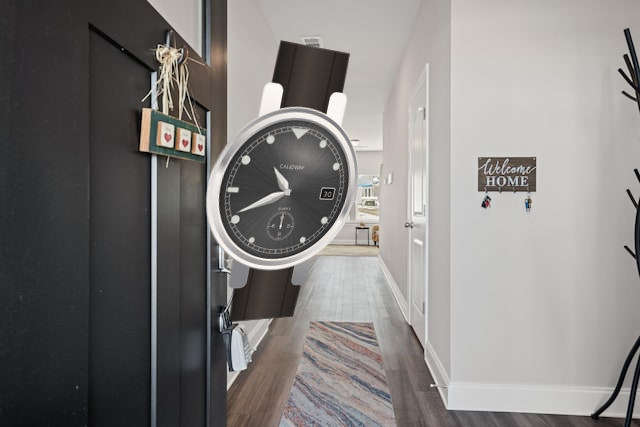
10:41
